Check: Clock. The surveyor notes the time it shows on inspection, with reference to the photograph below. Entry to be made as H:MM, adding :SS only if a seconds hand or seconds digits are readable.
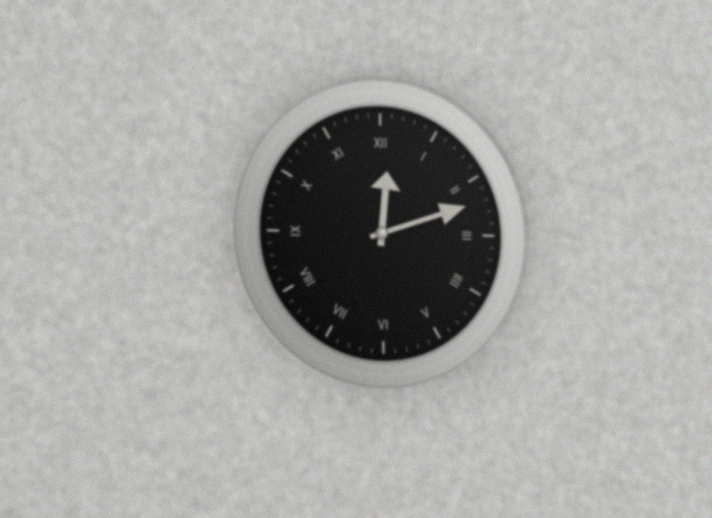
12:12
